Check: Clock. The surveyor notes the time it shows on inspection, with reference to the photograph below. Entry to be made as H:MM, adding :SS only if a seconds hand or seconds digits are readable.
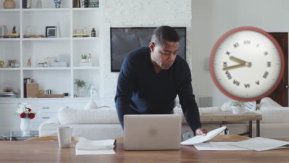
9:43
